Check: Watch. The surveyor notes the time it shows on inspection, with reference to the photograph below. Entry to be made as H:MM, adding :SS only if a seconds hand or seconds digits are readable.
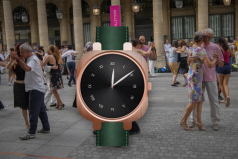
12:09
